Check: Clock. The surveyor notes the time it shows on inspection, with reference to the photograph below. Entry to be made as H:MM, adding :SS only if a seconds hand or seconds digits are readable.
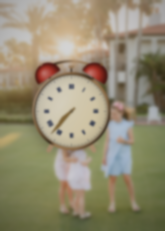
7:37
